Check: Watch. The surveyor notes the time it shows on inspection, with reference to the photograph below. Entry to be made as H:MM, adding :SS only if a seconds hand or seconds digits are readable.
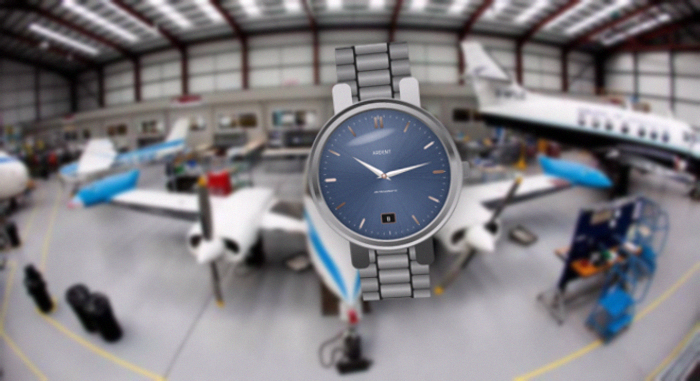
10:13
